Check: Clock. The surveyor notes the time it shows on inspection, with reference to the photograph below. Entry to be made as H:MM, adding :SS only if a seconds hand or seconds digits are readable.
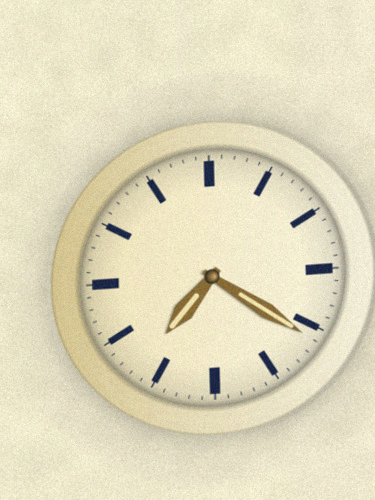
7:21
